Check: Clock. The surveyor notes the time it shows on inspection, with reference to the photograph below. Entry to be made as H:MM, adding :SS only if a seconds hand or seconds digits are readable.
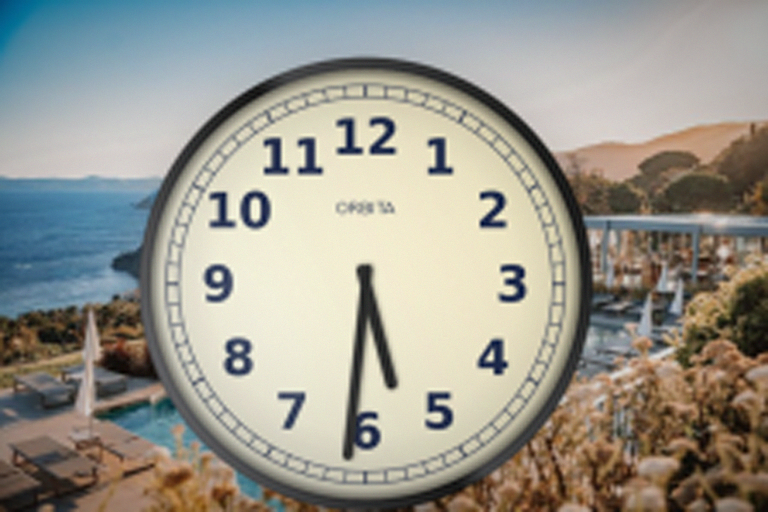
5:31
